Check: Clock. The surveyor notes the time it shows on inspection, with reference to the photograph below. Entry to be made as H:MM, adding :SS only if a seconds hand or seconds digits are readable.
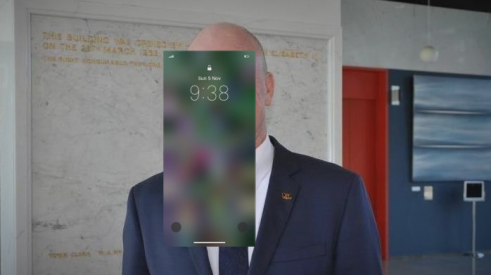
9:38
